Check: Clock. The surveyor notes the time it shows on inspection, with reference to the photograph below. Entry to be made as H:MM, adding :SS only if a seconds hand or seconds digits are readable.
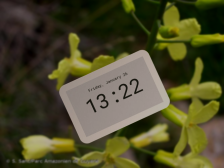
13:22
